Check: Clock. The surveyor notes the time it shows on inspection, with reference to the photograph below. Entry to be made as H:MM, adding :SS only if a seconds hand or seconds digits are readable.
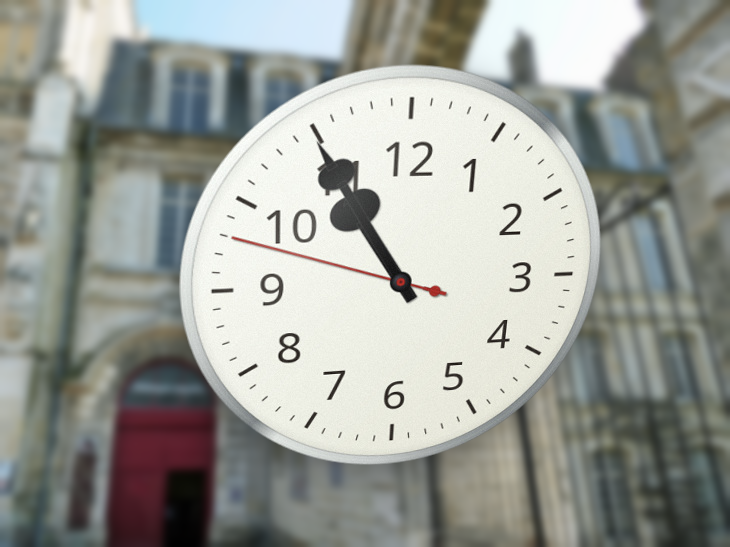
10:54:48
